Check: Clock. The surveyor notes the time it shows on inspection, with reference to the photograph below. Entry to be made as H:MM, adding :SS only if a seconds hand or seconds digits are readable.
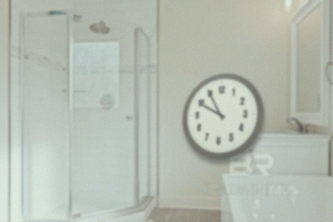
9:55
